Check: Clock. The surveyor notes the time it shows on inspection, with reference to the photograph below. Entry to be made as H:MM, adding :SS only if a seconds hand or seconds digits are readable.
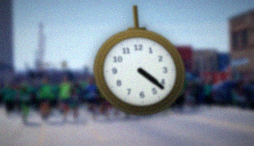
4:22
